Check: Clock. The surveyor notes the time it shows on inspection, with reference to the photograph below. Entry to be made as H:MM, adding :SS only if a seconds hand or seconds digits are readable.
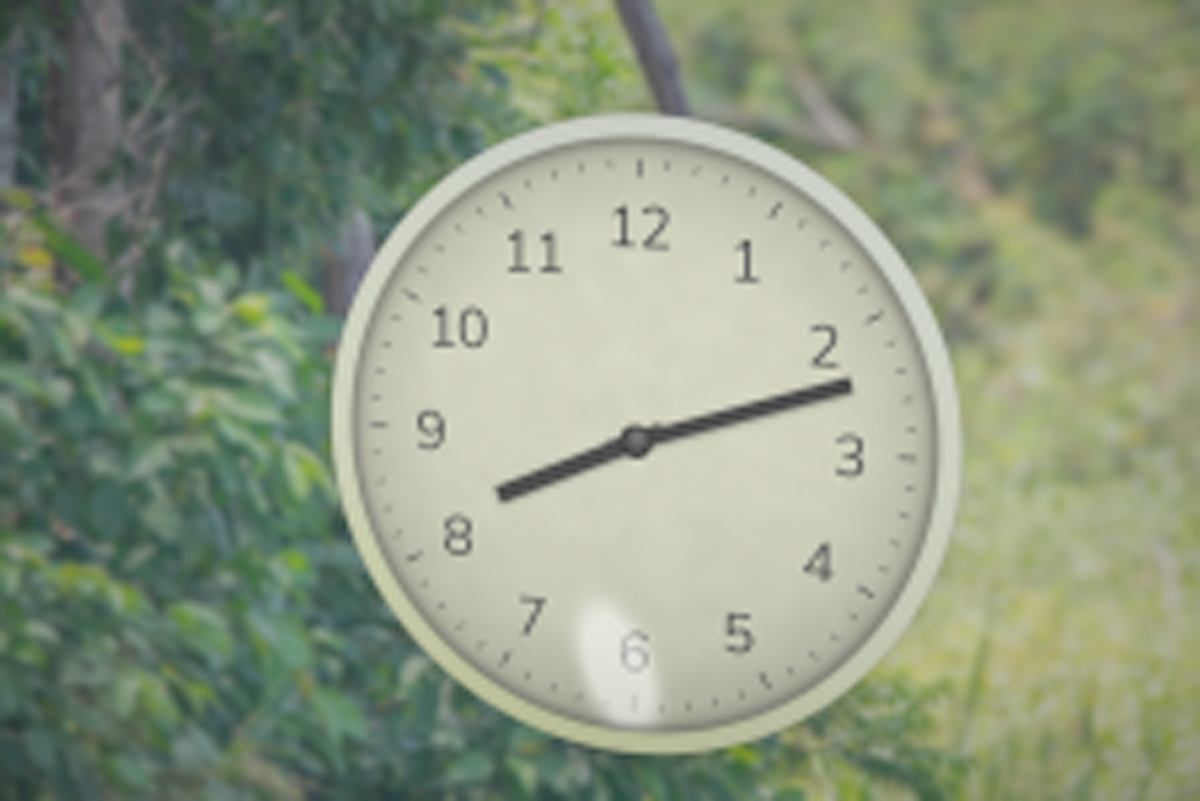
8:12
